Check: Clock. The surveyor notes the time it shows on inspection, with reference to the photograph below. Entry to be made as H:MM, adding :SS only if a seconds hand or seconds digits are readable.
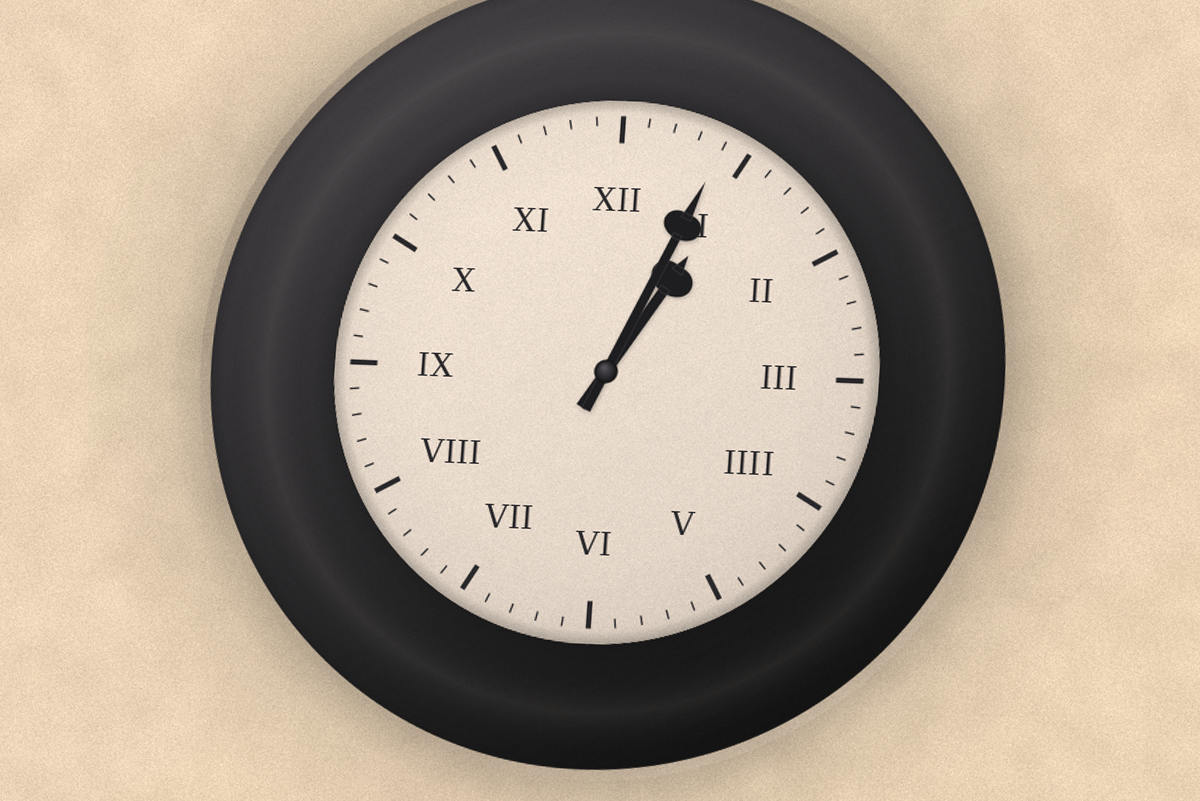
1:04
